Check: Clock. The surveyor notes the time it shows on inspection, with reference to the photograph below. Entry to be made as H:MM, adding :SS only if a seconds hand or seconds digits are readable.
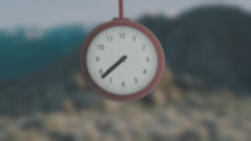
7:38
